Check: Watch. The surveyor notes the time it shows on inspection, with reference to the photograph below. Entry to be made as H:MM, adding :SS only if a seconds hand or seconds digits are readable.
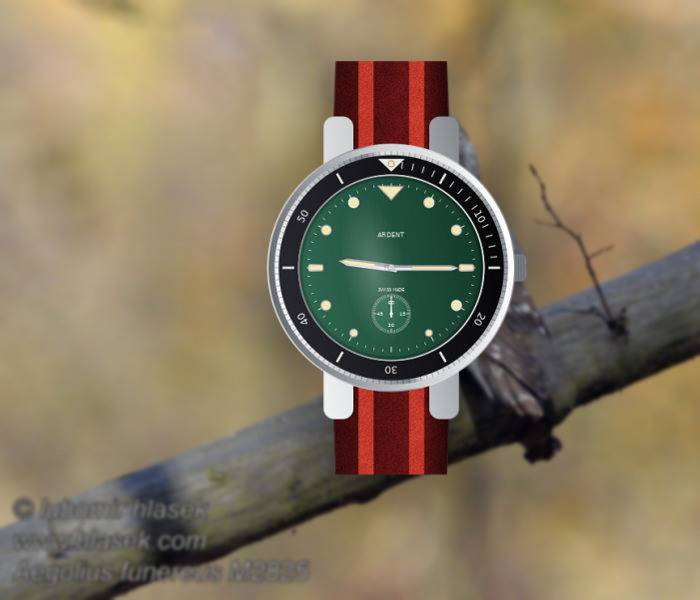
9:15
